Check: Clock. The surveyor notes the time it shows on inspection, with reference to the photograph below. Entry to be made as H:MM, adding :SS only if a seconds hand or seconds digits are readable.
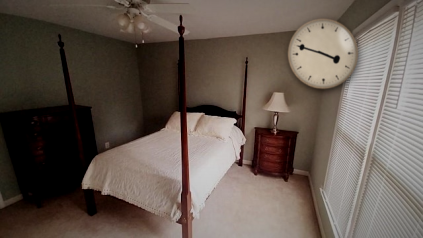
3:48
